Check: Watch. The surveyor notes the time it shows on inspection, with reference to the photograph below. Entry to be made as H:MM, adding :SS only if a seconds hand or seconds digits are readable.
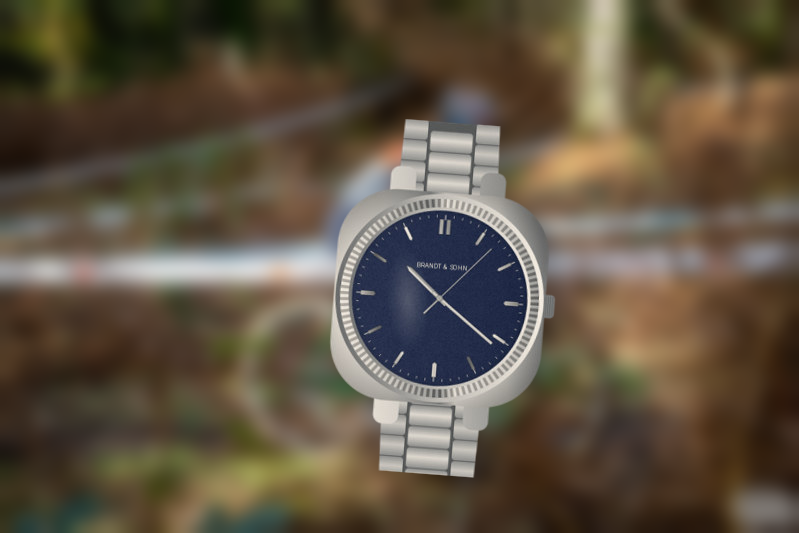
10:21:07
